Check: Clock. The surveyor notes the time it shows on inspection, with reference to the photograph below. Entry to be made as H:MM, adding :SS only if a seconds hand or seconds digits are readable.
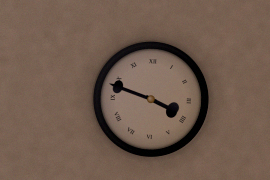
3:48
